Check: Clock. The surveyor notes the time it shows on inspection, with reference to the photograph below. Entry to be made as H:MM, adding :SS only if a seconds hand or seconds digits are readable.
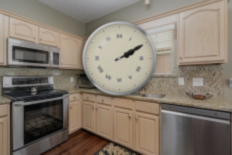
2:10
